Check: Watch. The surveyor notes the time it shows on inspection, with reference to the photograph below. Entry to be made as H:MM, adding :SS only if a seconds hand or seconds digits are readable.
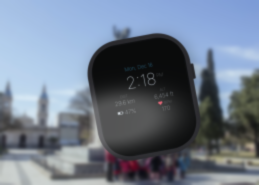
2:18
